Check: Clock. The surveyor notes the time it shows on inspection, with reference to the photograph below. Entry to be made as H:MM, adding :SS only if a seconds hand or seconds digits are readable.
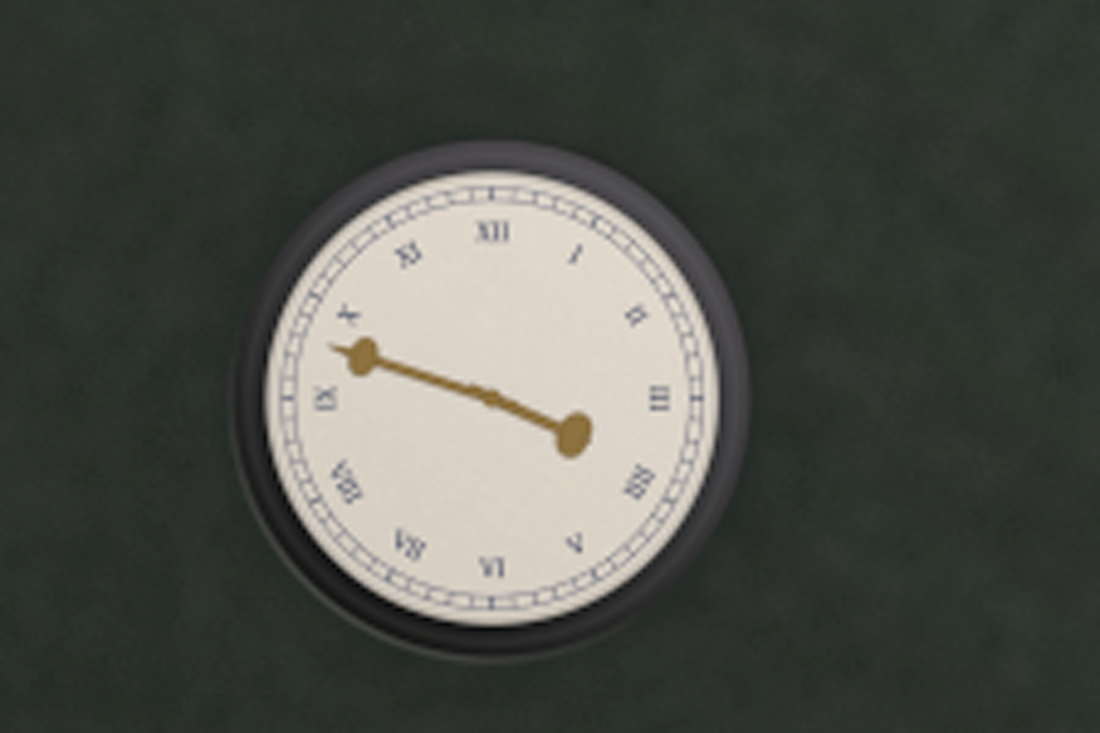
3:48
